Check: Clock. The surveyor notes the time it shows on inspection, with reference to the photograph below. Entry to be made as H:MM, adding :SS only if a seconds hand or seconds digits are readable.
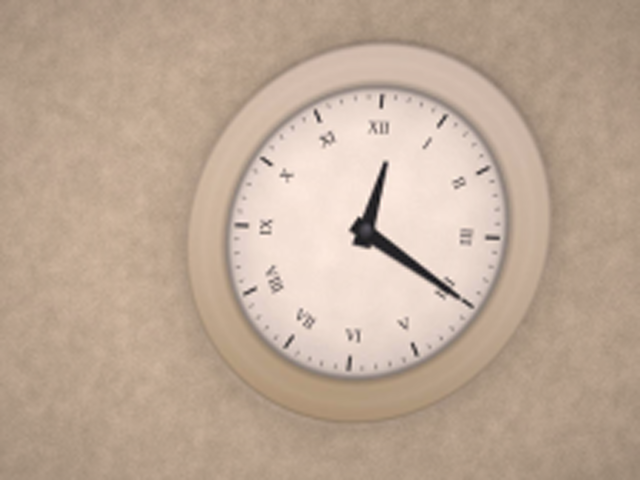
12:20
